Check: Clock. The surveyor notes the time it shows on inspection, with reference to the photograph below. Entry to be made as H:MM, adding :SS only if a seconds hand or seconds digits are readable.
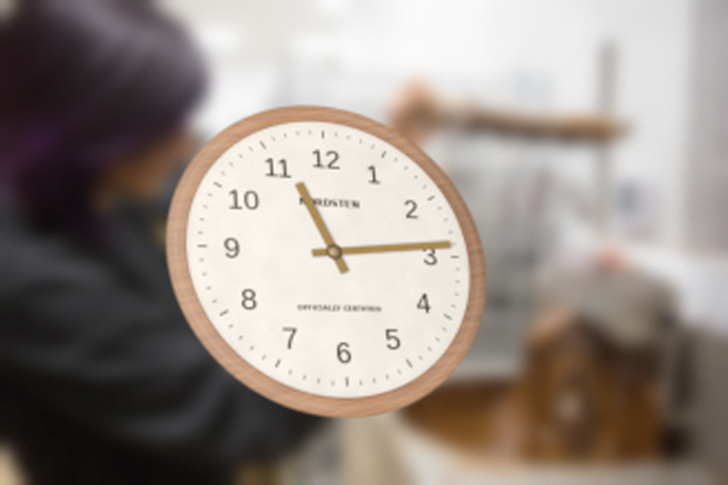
11:14
